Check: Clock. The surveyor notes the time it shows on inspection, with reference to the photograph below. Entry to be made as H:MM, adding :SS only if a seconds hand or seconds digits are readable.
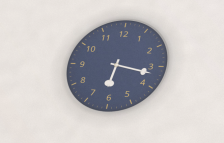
6:17
